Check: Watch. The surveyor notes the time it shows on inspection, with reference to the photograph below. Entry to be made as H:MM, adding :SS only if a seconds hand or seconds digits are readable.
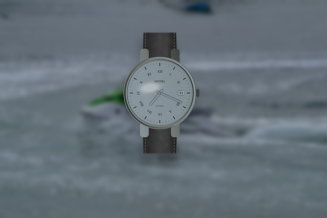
7:19
